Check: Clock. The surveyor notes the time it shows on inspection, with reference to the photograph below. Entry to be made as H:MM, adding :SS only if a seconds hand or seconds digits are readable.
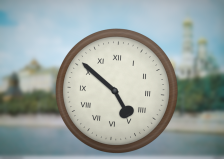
4:51
